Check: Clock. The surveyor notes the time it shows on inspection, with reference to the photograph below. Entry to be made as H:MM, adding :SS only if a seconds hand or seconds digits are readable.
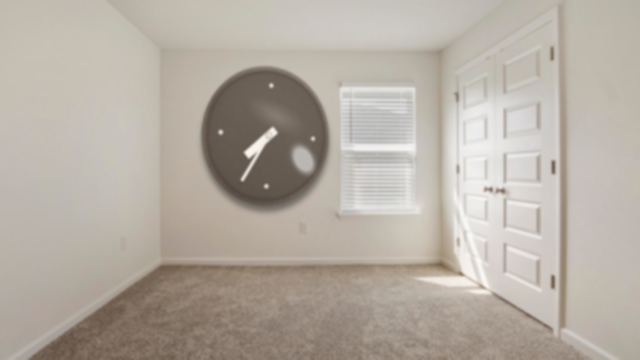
7:35
